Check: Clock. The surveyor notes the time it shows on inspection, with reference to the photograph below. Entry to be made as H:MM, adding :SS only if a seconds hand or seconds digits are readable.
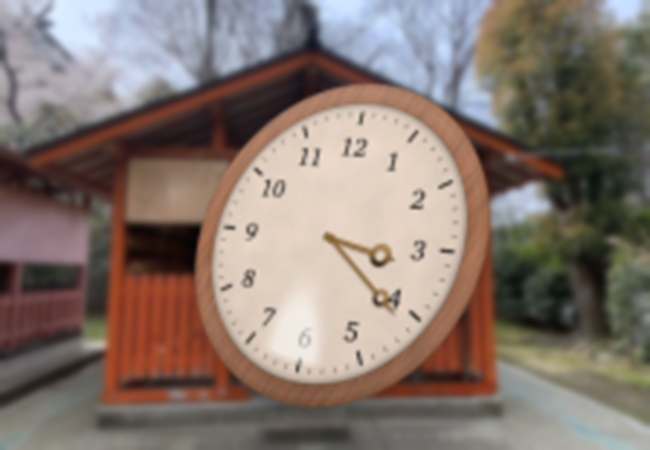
3:21
